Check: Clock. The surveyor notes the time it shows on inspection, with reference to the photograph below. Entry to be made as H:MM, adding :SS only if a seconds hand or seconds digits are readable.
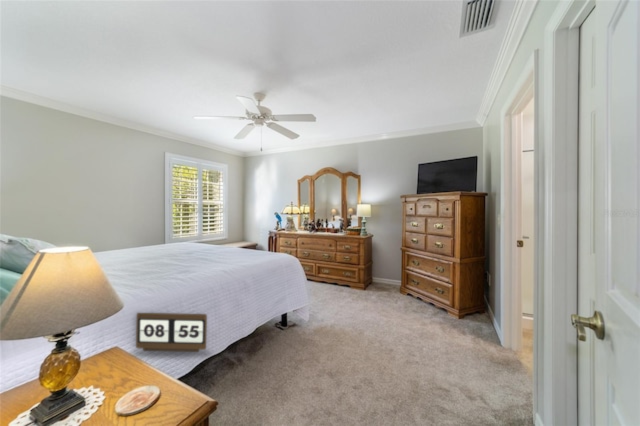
8:55
